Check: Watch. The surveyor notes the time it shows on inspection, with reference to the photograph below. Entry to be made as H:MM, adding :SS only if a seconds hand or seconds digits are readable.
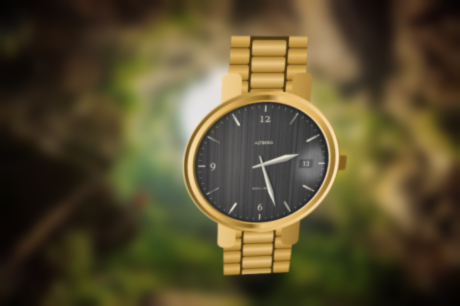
2:27
